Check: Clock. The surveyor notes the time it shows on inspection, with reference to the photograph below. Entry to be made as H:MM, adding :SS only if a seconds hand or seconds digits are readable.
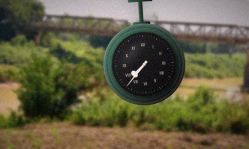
7:37
